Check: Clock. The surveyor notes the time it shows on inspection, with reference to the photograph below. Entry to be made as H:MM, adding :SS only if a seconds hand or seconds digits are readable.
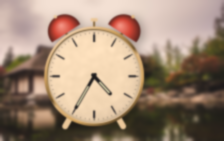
4:35
